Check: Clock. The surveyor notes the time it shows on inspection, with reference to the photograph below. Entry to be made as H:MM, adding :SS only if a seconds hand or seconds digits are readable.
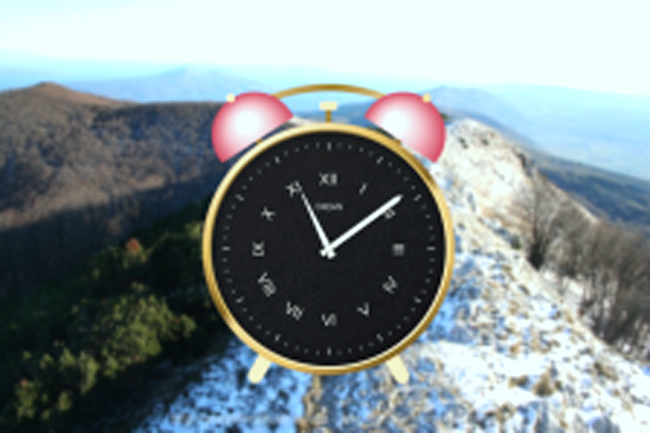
11:09
